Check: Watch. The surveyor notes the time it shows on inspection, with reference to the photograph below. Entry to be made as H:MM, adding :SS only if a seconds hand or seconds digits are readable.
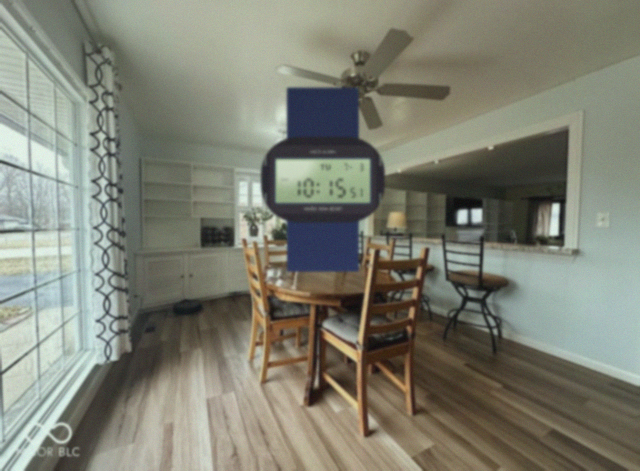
10:15
